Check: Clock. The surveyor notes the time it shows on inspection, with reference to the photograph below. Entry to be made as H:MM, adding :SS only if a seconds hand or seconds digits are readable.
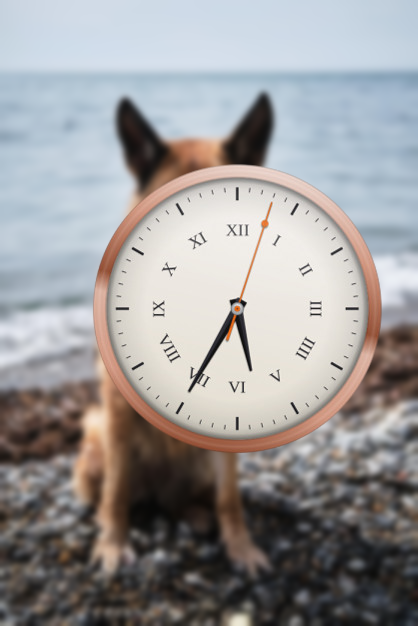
5:35:03
